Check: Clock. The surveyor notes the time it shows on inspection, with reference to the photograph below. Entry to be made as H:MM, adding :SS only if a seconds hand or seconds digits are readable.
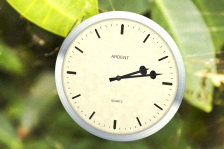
2:13
